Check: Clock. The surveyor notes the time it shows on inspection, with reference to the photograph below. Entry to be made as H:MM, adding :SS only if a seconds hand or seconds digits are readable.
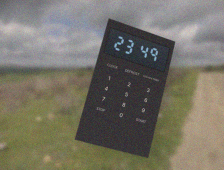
23:49
